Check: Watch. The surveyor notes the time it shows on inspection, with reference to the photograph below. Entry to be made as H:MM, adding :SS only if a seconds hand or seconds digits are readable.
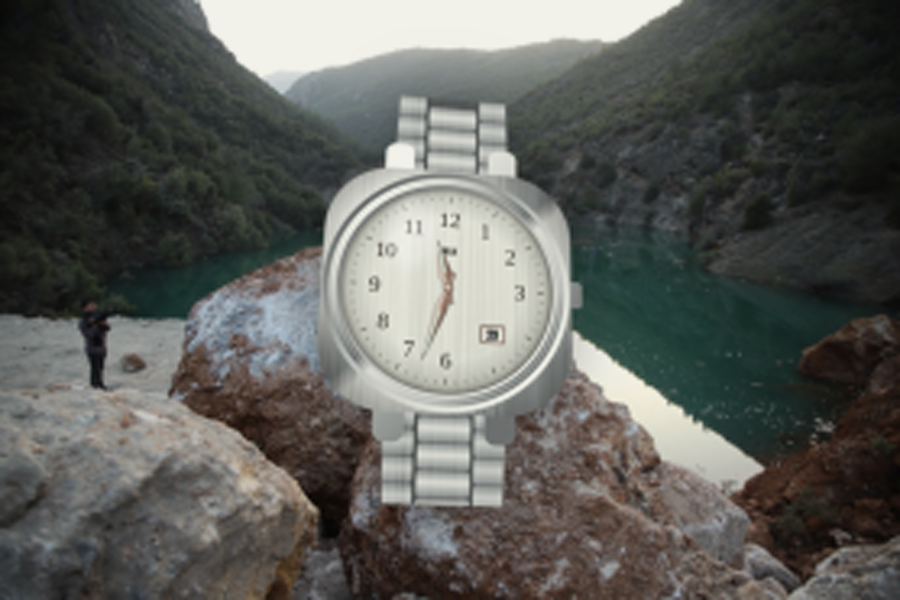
11:33
